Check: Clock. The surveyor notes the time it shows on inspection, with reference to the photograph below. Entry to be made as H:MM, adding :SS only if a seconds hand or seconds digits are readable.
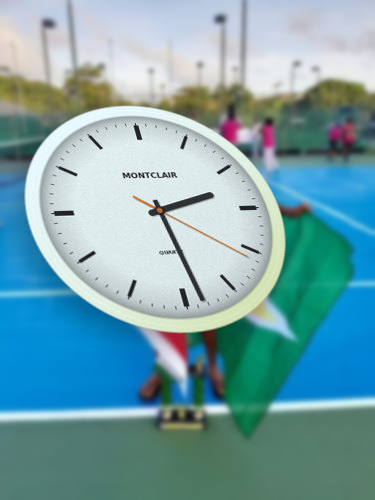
2:28:21
